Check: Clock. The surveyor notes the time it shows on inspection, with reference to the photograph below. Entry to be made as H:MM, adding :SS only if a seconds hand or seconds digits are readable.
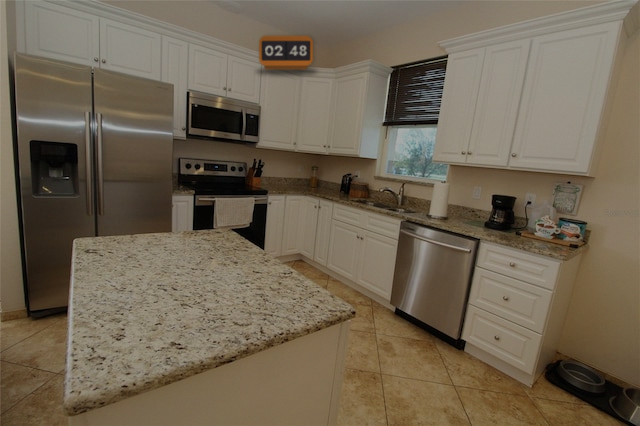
2:48
